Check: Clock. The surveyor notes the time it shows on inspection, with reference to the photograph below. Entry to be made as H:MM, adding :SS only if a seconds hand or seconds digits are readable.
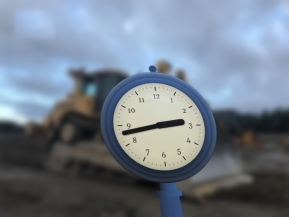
2:43
